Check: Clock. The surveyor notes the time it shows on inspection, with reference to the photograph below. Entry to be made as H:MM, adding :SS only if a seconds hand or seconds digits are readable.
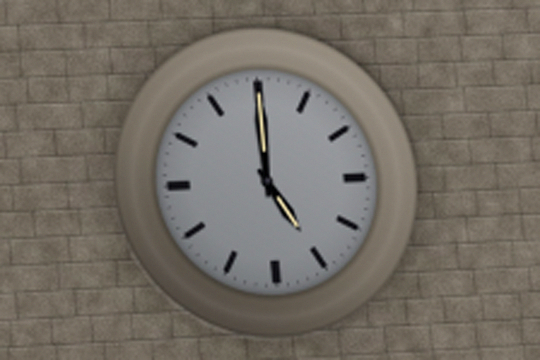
5:00
